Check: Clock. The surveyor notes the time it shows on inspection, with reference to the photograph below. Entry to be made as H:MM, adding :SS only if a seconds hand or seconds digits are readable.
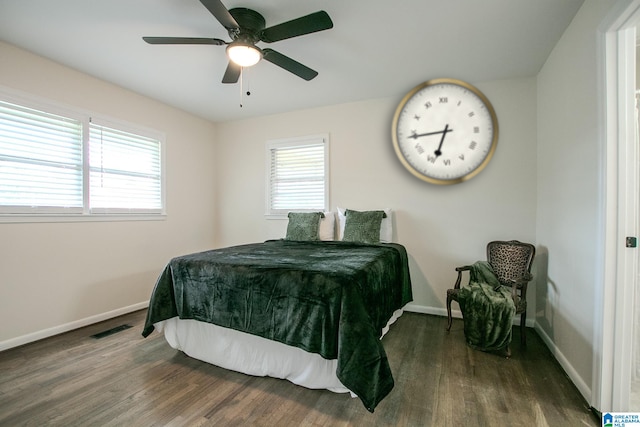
6:44
